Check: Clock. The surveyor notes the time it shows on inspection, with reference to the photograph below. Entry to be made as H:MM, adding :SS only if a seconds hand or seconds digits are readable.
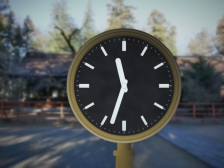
11:33
